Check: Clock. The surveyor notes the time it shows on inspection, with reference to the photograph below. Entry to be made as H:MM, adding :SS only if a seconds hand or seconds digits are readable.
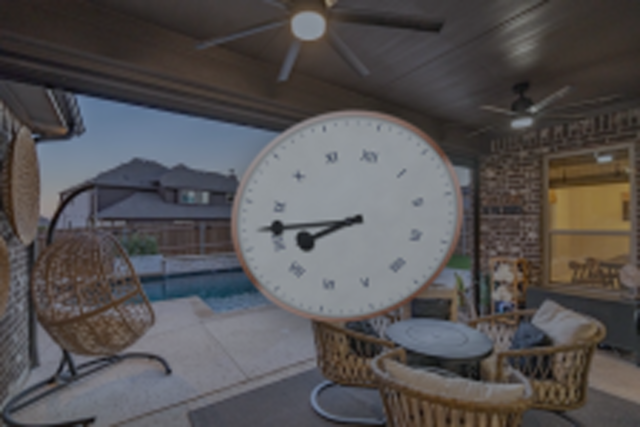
7:42
